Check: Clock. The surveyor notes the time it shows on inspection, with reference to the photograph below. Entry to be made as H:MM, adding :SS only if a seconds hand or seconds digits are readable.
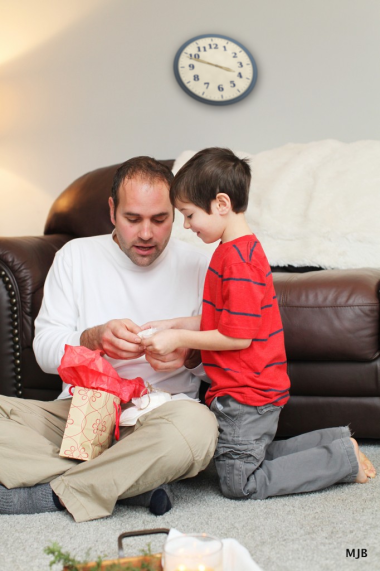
3:49
